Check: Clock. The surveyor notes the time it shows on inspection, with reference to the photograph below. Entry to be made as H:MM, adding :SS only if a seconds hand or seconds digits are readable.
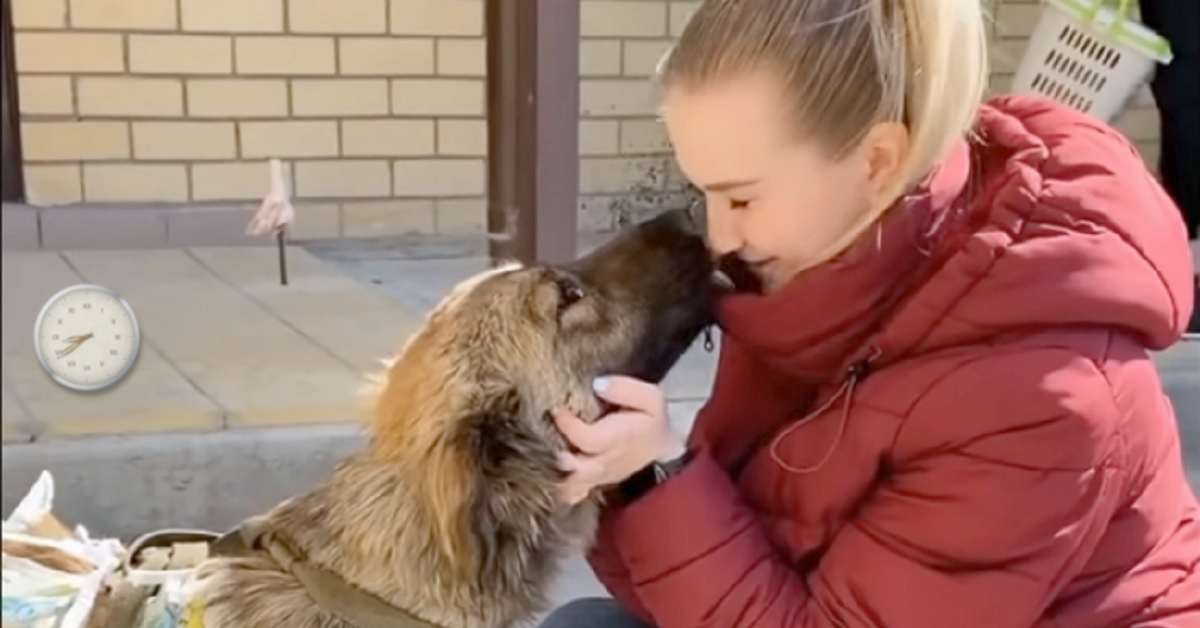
8:39
